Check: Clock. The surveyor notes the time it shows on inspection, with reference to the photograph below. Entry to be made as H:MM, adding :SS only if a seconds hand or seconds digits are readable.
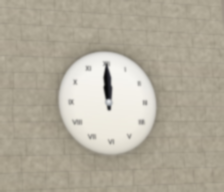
12:00
